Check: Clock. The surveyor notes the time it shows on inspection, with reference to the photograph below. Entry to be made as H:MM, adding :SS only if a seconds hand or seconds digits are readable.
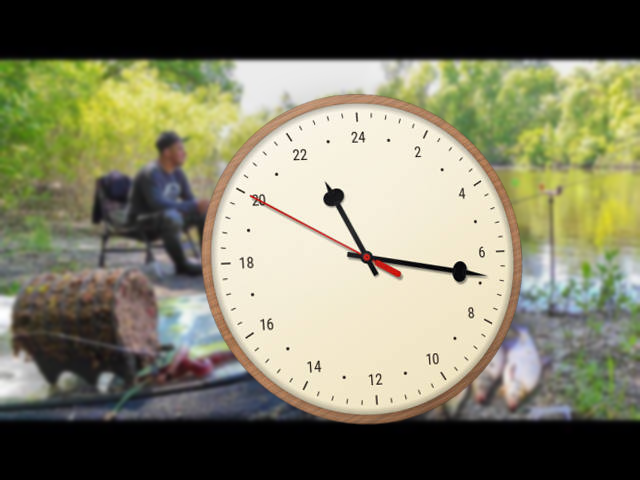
22:16:50
